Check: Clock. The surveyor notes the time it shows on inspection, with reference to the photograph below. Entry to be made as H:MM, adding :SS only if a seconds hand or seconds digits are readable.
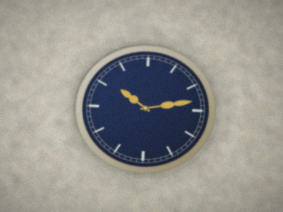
10:13
